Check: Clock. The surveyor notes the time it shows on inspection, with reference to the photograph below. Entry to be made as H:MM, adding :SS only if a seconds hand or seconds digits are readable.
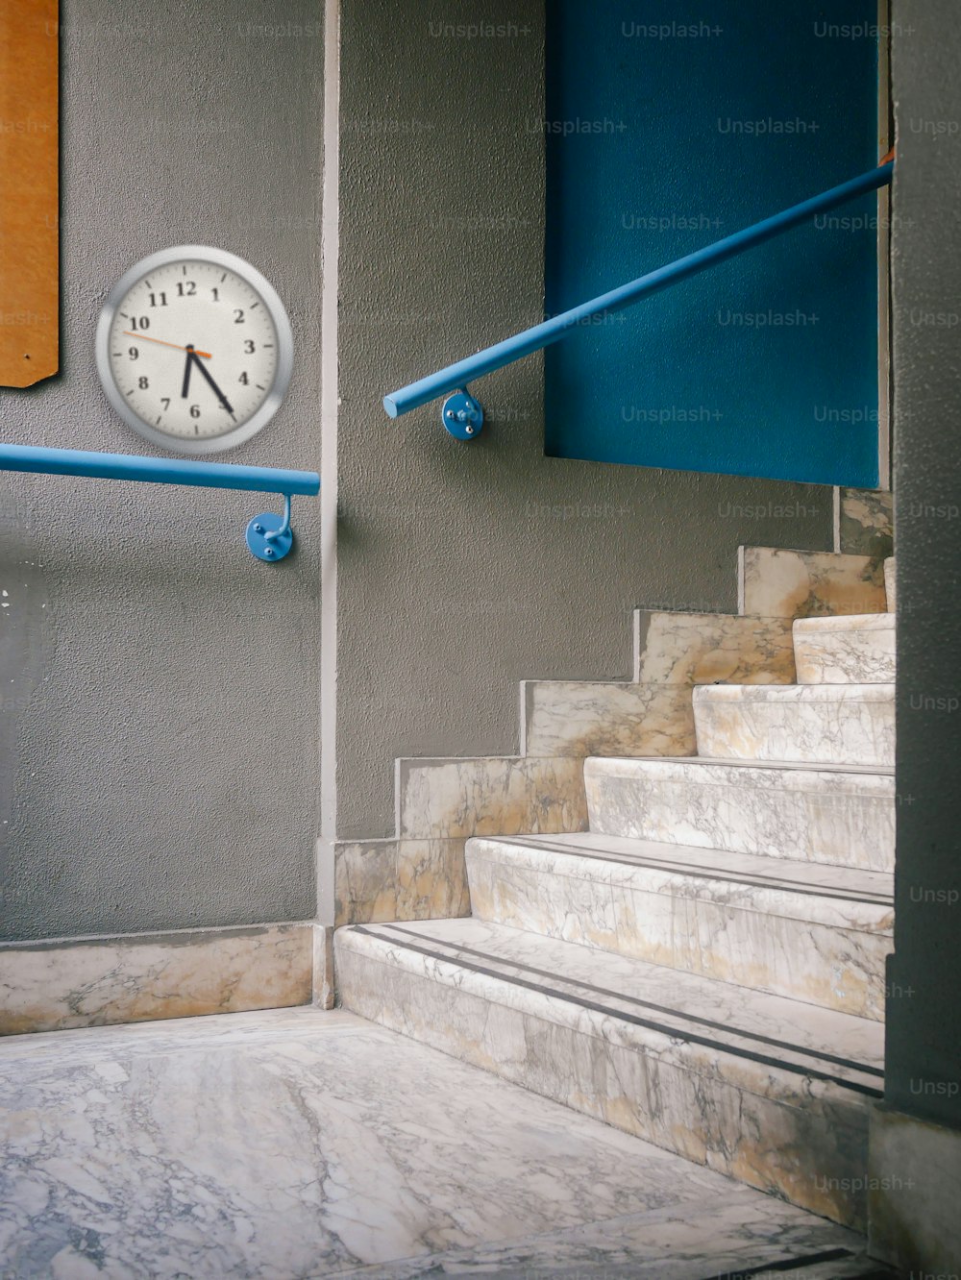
6:24:48
